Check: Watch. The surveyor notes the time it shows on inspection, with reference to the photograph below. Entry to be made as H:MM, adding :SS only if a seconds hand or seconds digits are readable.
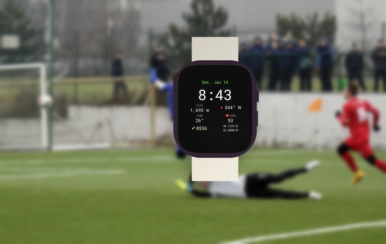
8:43
